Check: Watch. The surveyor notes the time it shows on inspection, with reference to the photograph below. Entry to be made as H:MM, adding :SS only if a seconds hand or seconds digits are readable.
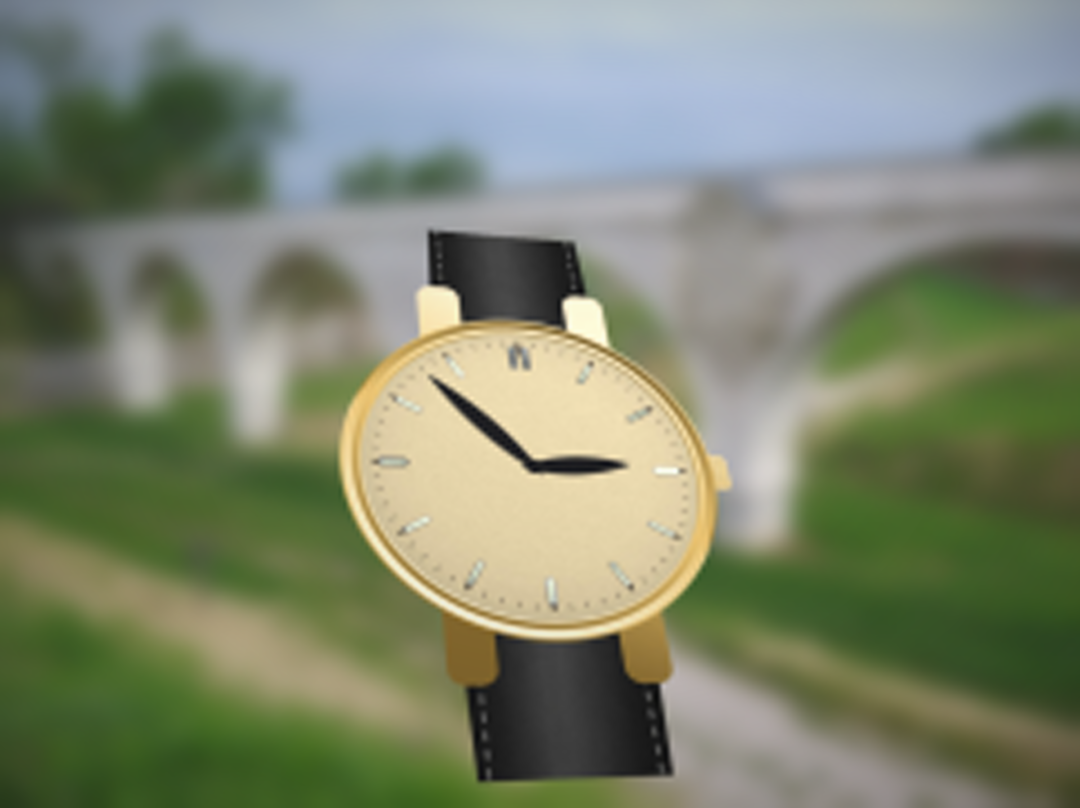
2:53
